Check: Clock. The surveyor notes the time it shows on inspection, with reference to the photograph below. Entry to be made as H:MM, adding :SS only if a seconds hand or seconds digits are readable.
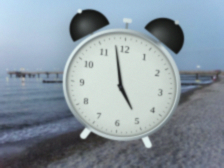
4:58
